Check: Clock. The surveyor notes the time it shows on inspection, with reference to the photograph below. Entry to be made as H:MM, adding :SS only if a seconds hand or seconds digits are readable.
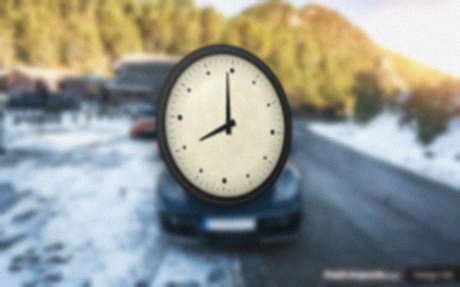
7:59
